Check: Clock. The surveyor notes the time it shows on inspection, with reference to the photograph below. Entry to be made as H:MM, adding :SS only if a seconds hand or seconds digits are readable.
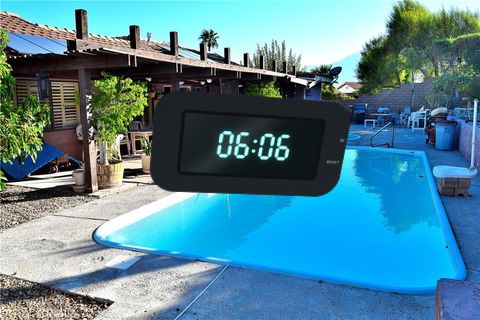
6:06
